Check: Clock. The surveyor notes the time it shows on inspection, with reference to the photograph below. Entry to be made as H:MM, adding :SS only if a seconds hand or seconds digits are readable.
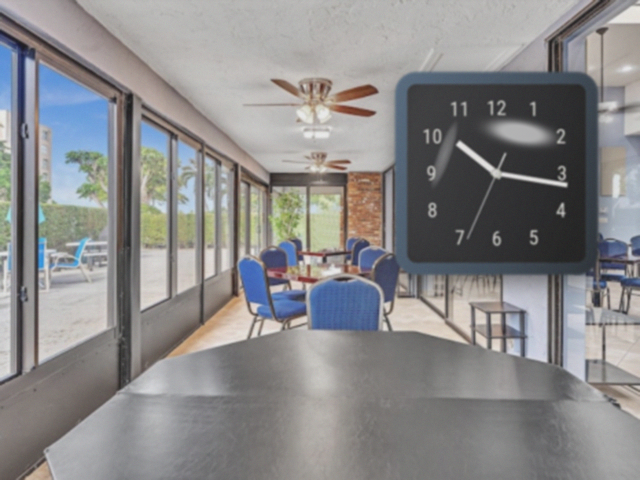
10:16:34
